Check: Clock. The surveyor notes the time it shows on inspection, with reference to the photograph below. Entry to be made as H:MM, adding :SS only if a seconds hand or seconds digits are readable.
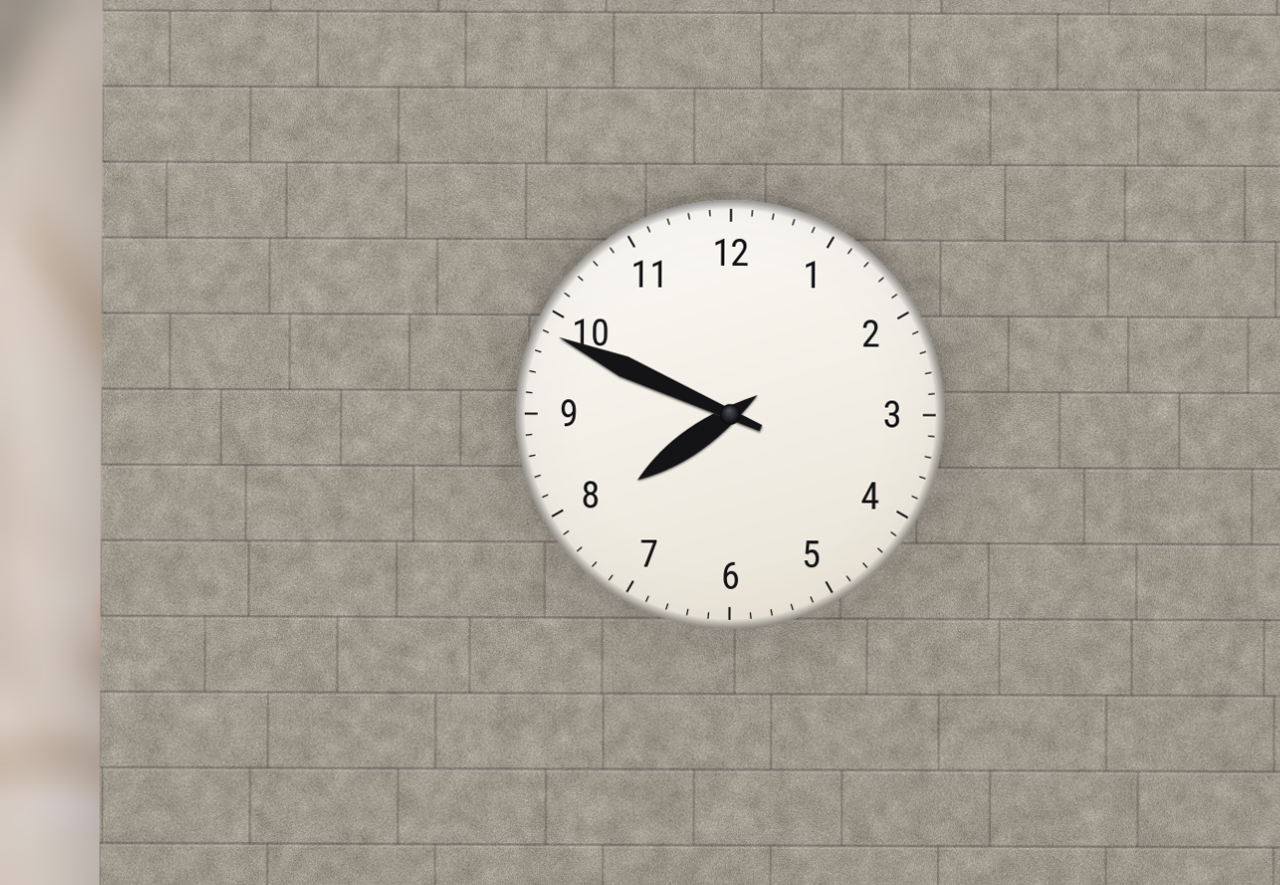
7:49
